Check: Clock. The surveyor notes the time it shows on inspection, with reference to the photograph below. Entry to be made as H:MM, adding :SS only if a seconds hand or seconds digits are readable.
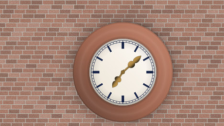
7:08
